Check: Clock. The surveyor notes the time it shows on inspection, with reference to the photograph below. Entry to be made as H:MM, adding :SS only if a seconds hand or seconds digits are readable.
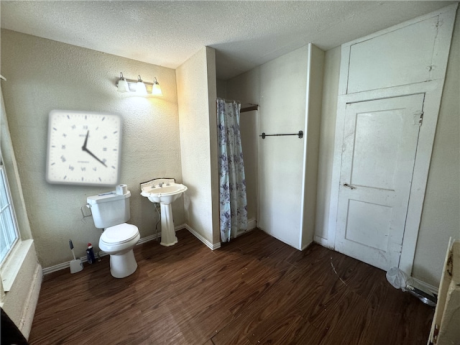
12:21
